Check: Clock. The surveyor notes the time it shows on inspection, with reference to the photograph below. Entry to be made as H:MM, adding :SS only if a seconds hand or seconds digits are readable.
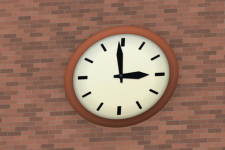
2:59
